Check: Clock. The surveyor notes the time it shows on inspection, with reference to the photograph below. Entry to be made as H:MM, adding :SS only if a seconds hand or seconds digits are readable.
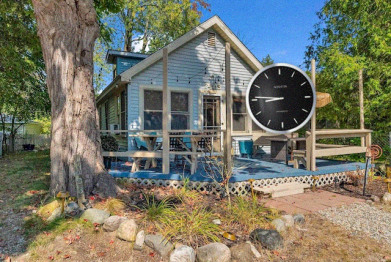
8:46
